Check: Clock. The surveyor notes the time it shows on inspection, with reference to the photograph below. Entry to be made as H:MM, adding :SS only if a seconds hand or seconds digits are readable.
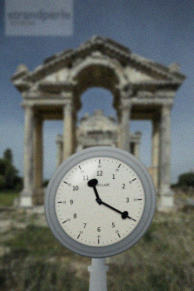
11:20
